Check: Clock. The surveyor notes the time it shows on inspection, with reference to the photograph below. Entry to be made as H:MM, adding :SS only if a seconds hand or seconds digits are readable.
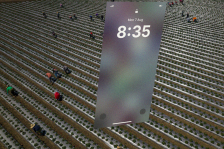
8:35
